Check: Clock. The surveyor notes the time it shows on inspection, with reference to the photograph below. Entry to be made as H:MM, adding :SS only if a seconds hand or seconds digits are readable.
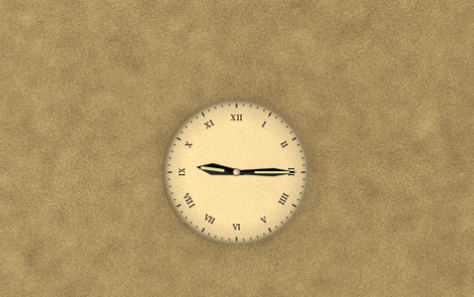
9:15
